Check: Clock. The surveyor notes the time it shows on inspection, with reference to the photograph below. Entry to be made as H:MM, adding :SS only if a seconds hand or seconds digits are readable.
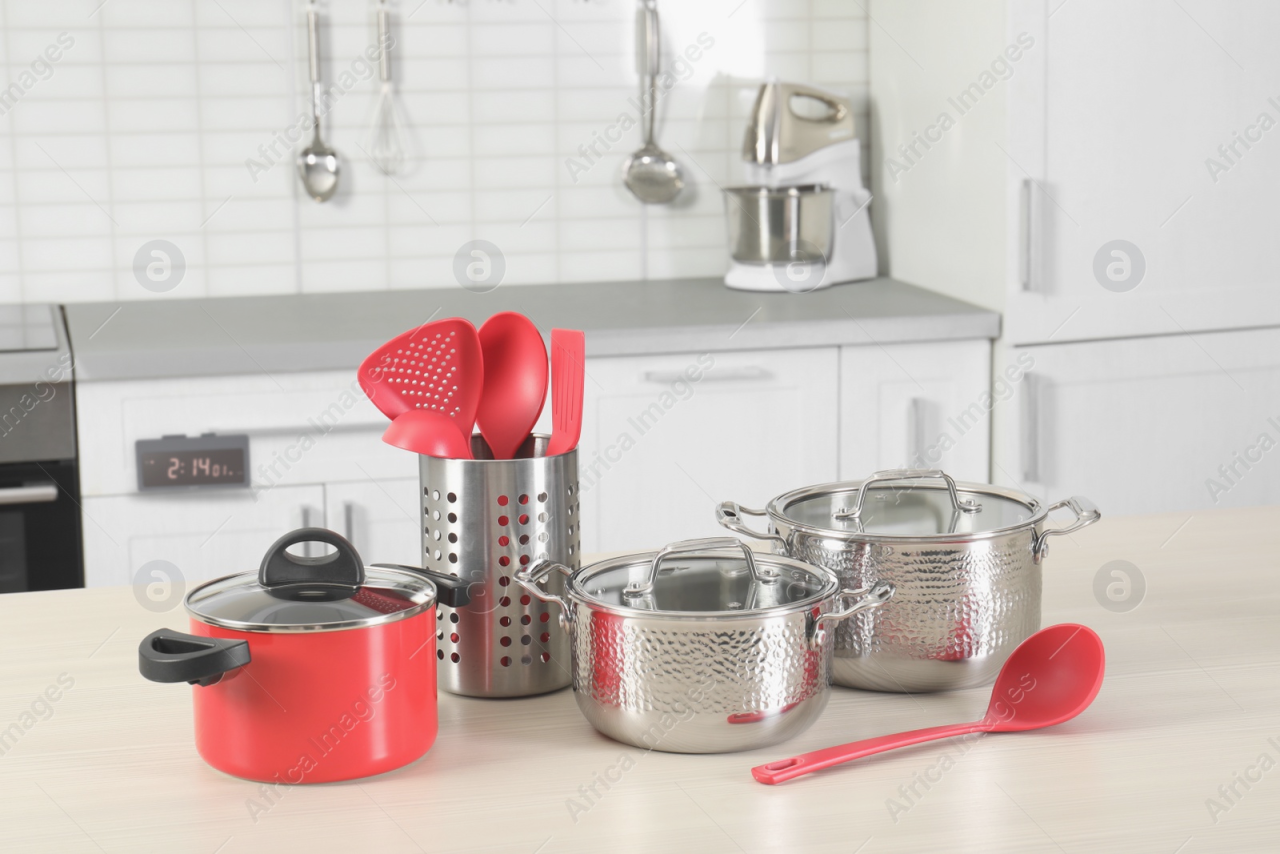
2:14
